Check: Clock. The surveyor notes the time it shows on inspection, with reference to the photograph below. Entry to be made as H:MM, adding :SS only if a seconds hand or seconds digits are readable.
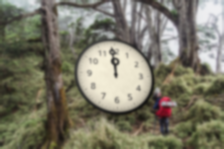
11:59
